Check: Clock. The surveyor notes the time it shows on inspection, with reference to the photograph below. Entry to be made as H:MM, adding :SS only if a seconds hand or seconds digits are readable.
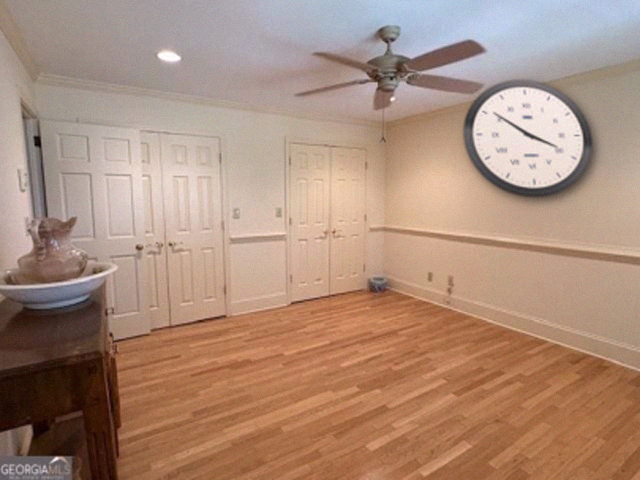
3:51
